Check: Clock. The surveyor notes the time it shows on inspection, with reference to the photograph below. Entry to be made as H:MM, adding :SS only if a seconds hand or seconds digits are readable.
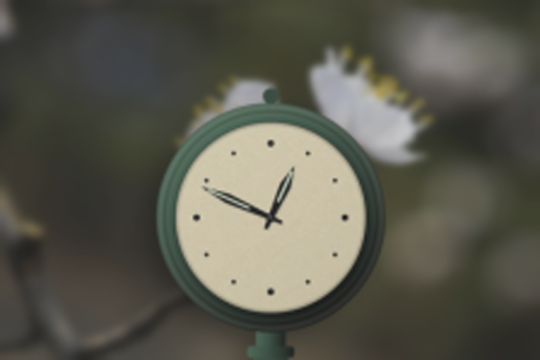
12:49
